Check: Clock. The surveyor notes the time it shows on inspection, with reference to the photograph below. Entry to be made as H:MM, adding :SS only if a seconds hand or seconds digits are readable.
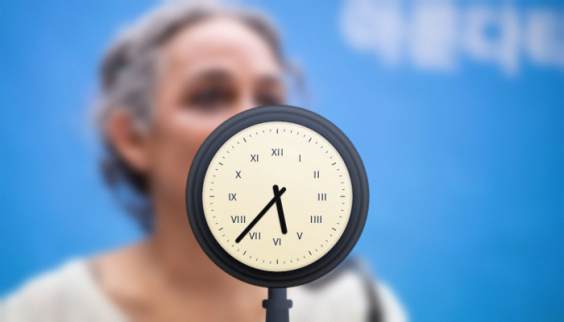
5:37
